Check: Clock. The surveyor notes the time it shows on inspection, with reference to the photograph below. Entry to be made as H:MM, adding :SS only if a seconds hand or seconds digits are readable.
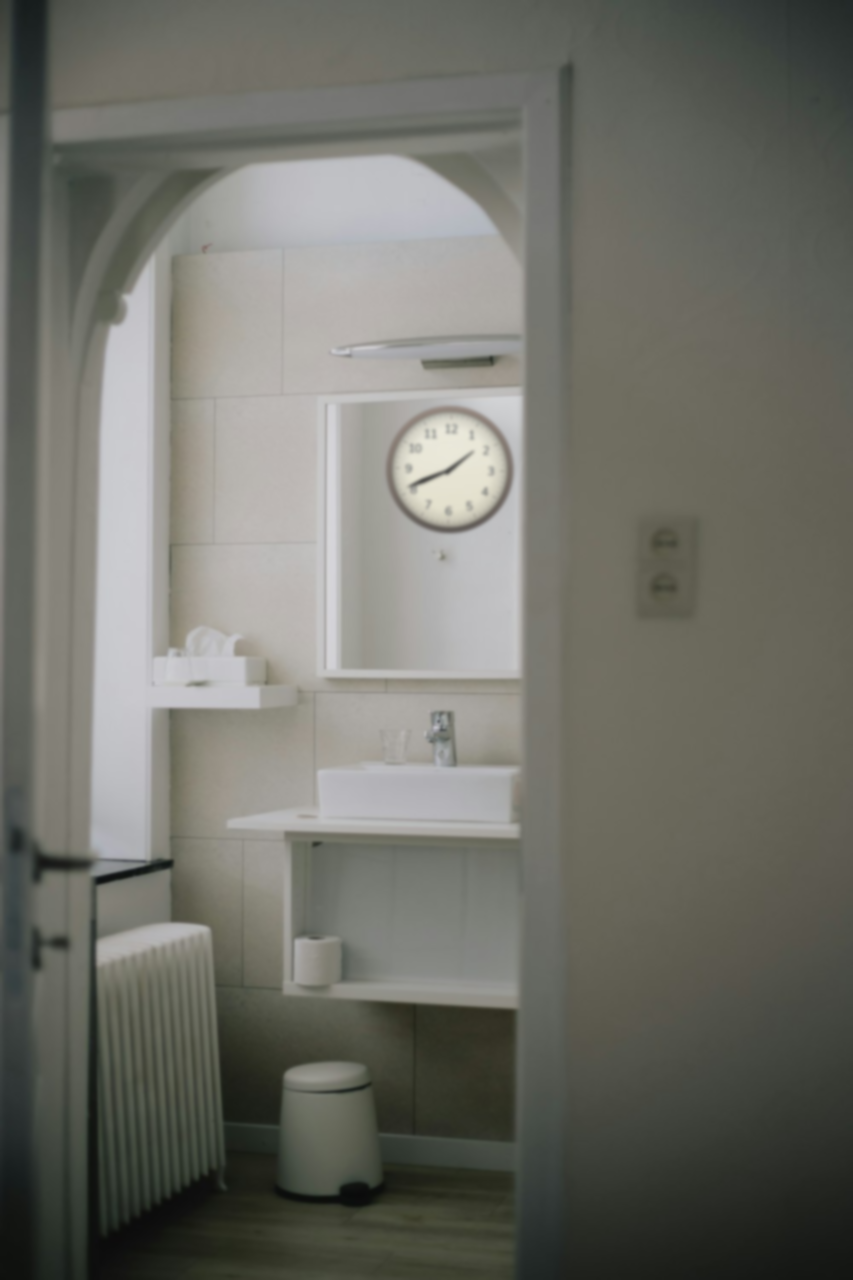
1:41
